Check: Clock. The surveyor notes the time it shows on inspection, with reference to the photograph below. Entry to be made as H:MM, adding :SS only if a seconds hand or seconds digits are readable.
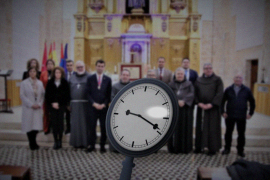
9:19
